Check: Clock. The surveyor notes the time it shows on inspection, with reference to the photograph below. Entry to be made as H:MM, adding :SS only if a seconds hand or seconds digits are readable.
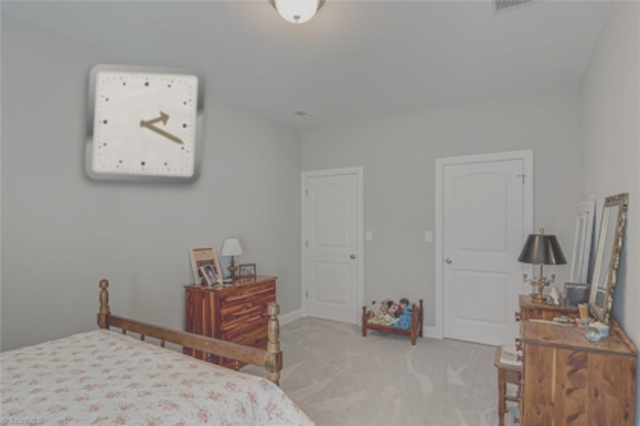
2:19
